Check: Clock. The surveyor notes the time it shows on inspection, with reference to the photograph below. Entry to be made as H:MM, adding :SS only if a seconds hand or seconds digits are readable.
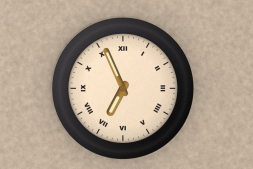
6:56
